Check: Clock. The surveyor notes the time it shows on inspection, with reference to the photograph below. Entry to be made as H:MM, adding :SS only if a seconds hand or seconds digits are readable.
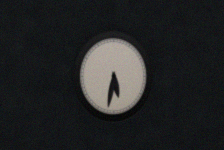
5:32
